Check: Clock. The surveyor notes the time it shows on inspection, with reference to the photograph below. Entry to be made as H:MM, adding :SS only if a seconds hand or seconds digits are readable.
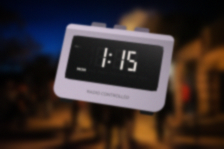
1:15
